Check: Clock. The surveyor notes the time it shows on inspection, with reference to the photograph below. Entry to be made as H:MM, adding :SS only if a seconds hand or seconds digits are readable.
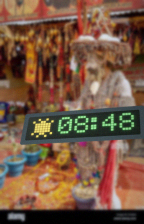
8:48
